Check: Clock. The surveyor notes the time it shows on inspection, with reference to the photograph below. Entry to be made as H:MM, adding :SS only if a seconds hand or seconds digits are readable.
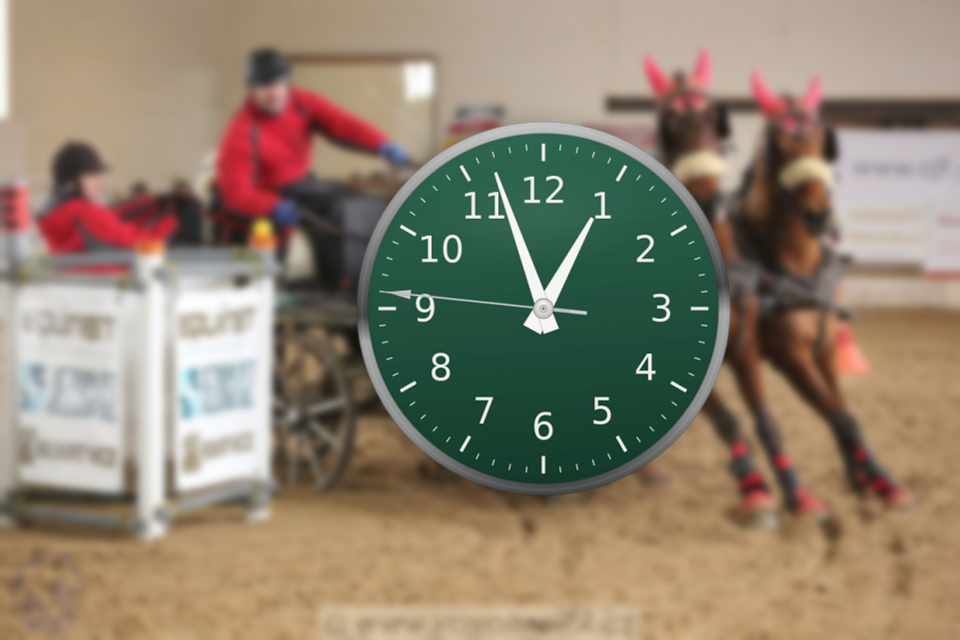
12:56:46
